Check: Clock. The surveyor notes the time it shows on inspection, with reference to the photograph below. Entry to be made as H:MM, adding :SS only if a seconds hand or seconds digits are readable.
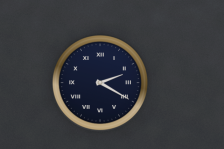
2:20
